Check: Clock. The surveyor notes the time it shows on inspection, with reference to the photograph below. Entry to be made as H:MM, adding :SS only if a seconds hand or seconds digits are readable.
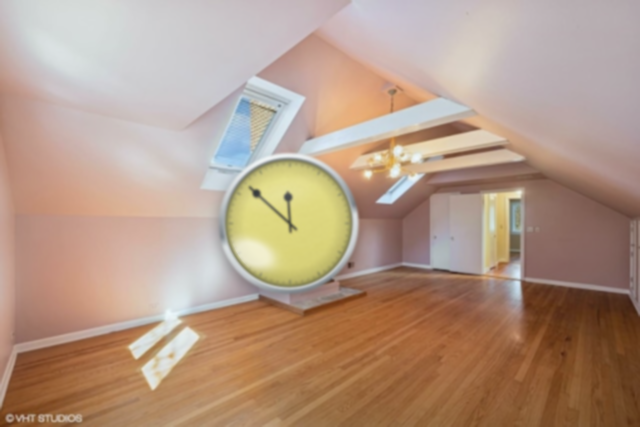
11:52
